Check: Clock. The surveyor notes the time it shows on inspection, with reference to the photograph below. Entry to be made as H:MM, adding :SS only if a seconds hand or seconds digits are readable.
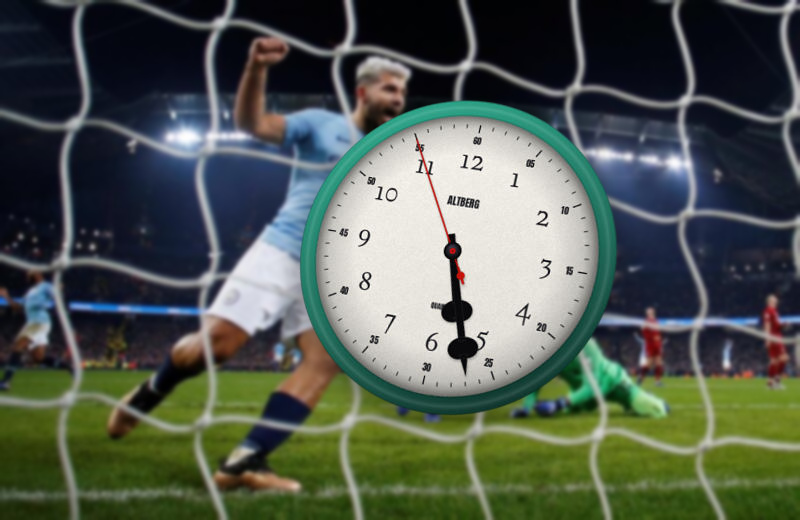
5:26:55
